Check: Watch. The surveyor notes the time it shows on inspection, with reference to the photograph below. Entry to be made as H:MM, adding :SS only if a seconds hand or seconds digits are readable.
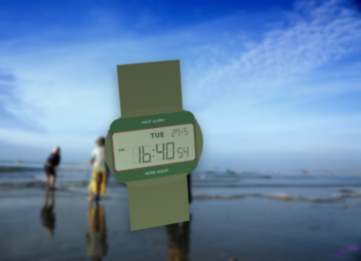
16:40:54
